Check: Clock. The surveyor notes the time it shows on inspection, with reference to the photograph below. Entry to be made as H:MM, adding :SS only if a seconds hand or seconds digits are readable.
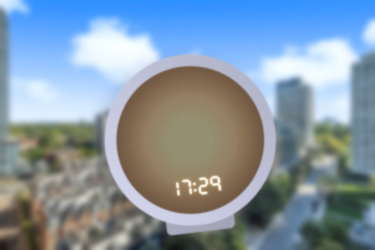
17:29
